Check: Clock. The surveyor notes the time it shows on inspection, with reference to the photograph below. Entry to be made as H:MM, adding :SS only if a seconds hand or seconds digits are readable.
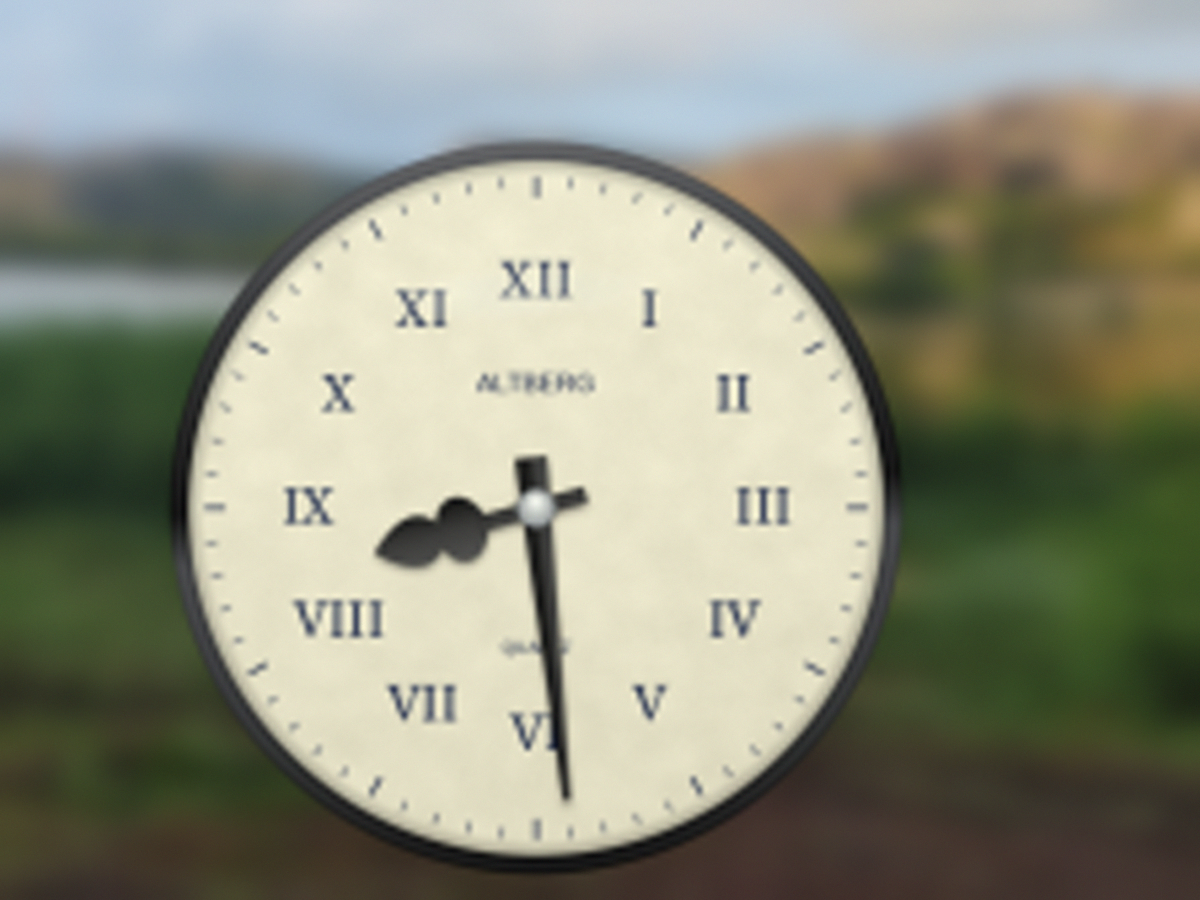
8:29
